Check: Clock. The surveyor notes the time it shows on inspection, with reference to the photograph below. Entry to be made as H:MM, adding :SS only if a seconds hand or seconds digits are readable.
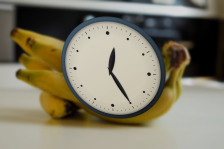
12:25
